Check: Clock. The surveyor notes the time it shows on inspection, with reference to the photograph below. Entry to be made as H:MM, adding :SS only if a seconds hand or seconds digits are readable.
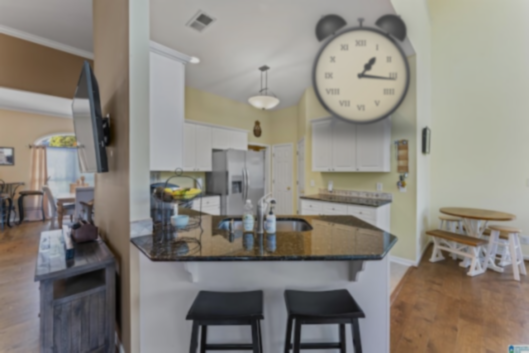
1:16
